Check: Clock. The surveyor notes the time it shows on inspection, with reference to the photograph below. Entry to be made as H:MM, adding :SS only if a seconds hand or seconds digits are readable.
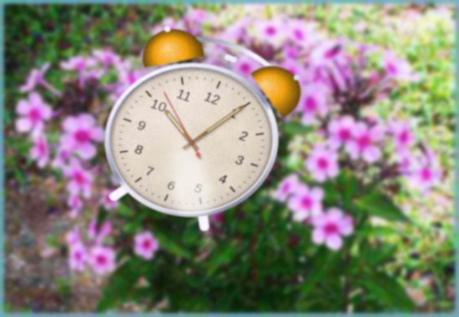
10:04:52
